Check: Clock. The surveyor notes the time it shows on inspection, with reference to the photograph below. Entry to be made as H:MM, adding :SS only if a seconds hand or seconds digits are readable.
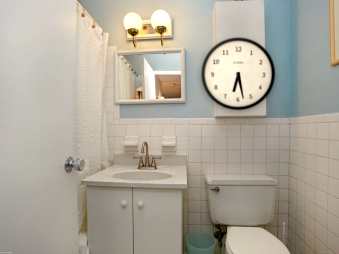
6:28
